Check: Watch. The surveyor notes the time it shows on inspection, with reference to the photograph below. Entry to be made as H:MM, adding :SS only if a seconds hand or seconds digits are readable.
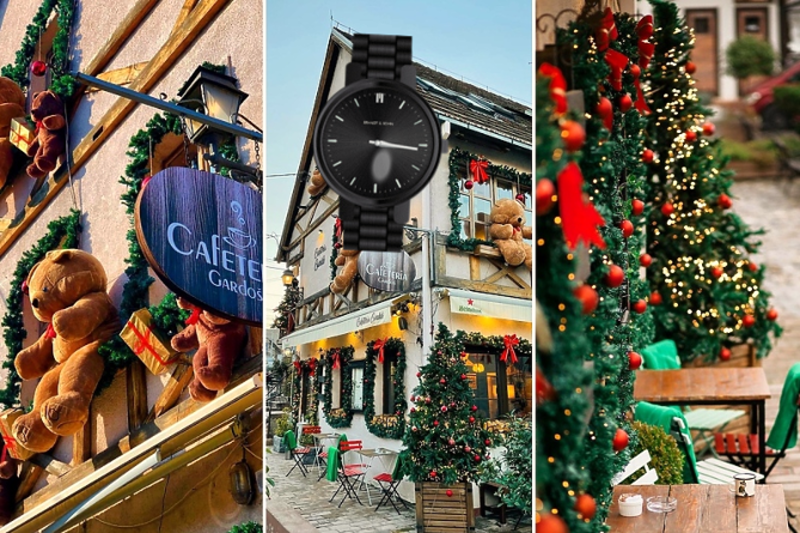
3:16
